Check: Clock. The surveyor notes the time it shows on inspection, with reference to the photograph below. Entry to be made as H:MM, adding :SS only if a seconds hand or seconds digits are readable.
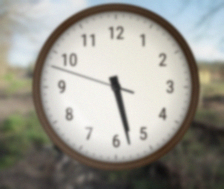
5:27:48
